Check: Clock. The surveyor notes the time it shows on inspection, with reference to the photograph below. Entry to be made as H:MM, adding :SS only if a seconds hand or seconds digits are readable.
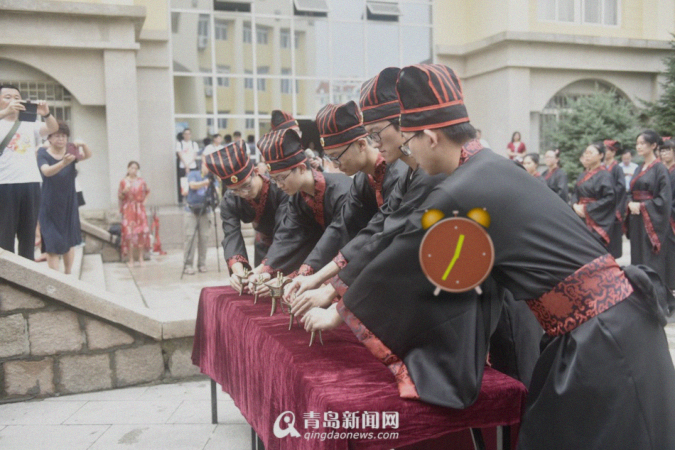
12:35
